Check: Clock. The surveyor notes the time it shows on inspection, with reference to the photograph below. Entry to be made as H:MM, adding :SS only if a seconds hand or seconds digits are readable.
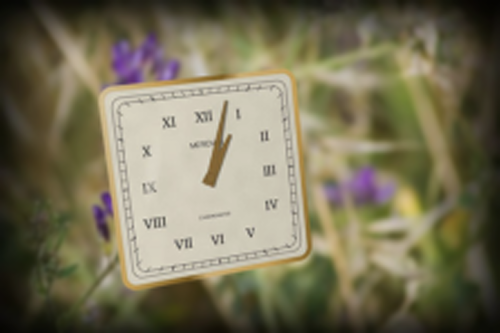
1:03
